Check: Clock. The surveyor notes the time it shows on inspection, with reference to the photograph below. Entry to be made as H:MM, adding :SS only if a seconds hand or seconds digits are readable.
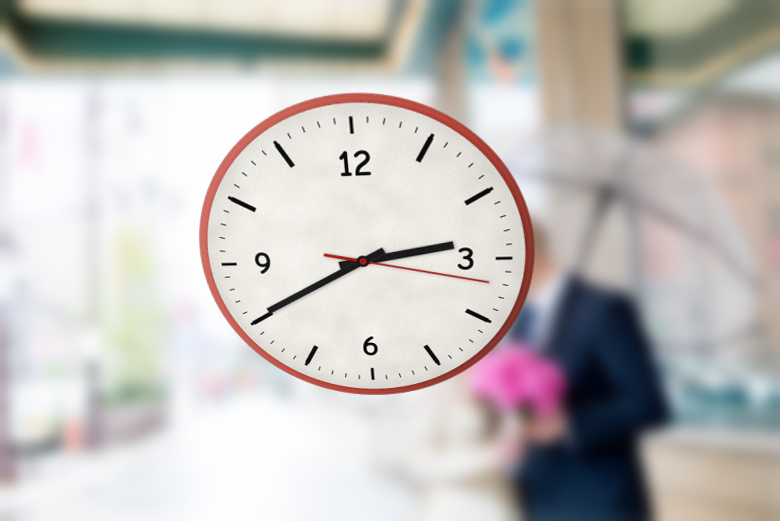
2:40:17
